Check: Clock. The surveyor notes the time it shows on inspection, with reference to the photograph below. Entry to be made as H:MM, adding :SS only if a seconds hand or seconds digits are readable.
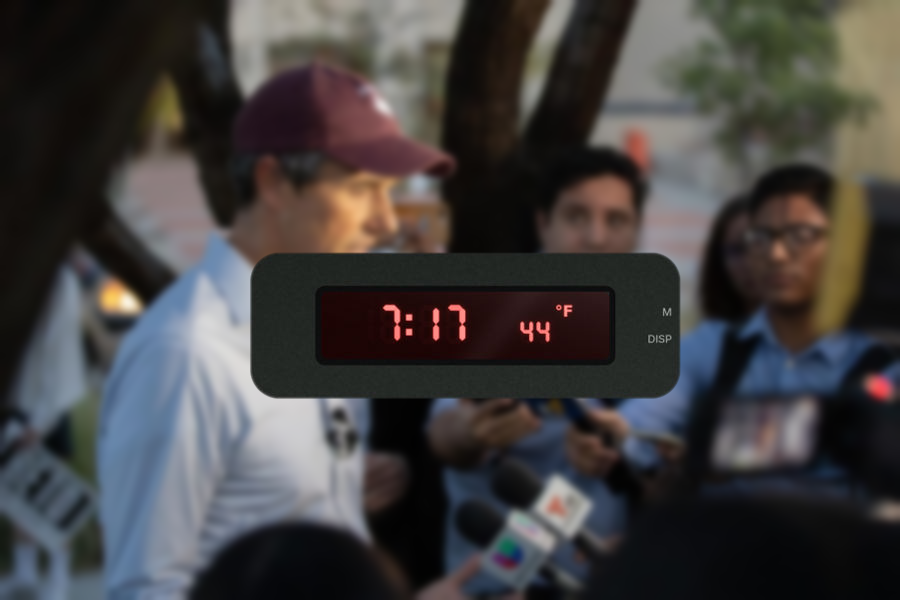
7:17
